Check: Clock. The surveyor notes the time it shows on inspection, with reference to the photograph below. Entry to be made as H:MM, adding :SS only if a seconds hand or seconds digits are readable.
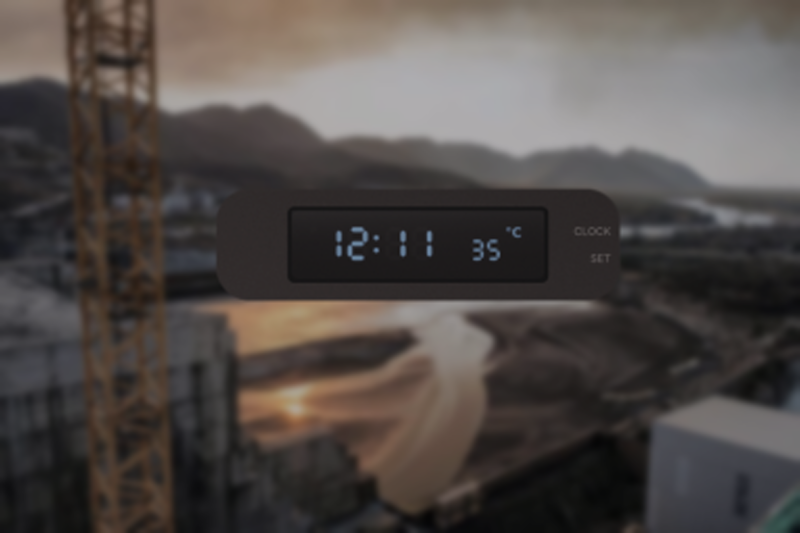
12:11
